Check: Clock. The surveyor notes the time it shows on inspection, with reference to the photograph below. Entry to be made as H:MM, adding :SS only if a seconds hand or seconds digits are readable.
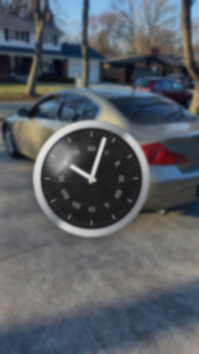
10:03
